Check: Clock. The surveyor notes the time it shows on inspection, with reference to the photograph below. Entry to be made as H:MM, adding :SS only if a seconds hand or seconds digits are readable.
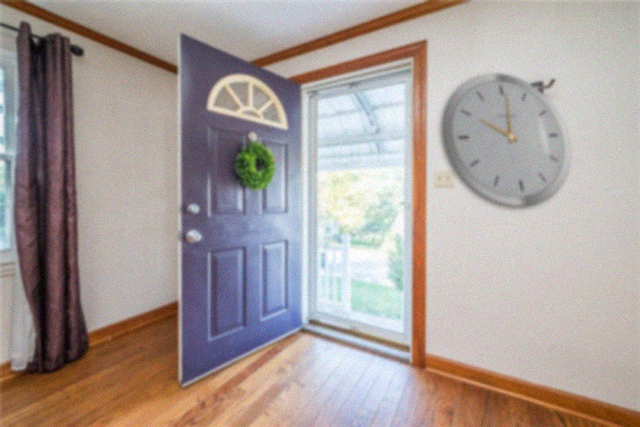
10:01
